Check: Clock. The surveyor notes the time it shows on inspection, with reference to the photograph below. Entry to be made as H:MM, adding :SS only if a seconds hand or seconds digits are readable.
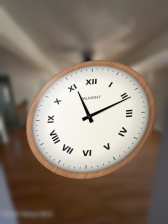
11:11
